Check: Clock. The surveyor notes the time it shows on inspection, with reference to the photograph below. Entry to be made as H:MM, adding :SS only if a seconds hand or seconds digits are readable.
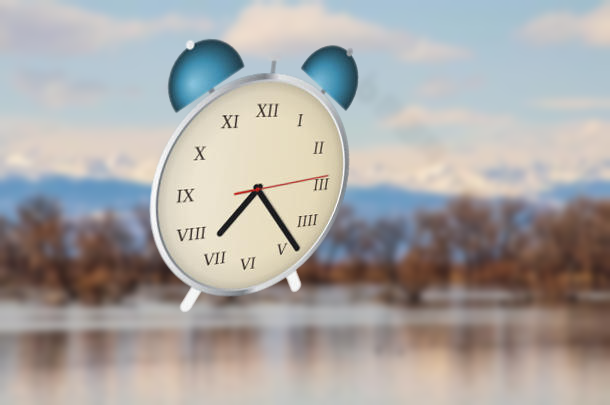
7:23:14
